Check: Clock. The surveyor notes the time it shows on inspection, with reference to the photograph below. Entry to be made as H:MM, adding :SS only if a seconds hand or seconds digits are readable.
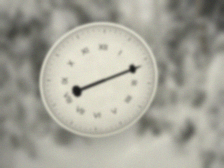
8:11
